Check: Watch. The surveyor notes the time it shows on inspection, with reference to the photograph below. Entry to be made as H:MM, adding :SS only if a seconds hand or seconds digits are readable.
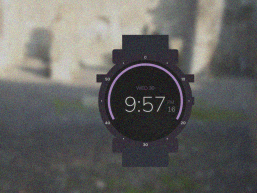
9:57
